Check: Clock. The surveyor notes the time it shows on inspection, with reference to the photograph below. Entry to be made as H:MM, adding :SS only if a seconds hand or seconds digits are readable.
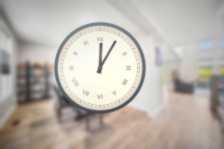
12:05
